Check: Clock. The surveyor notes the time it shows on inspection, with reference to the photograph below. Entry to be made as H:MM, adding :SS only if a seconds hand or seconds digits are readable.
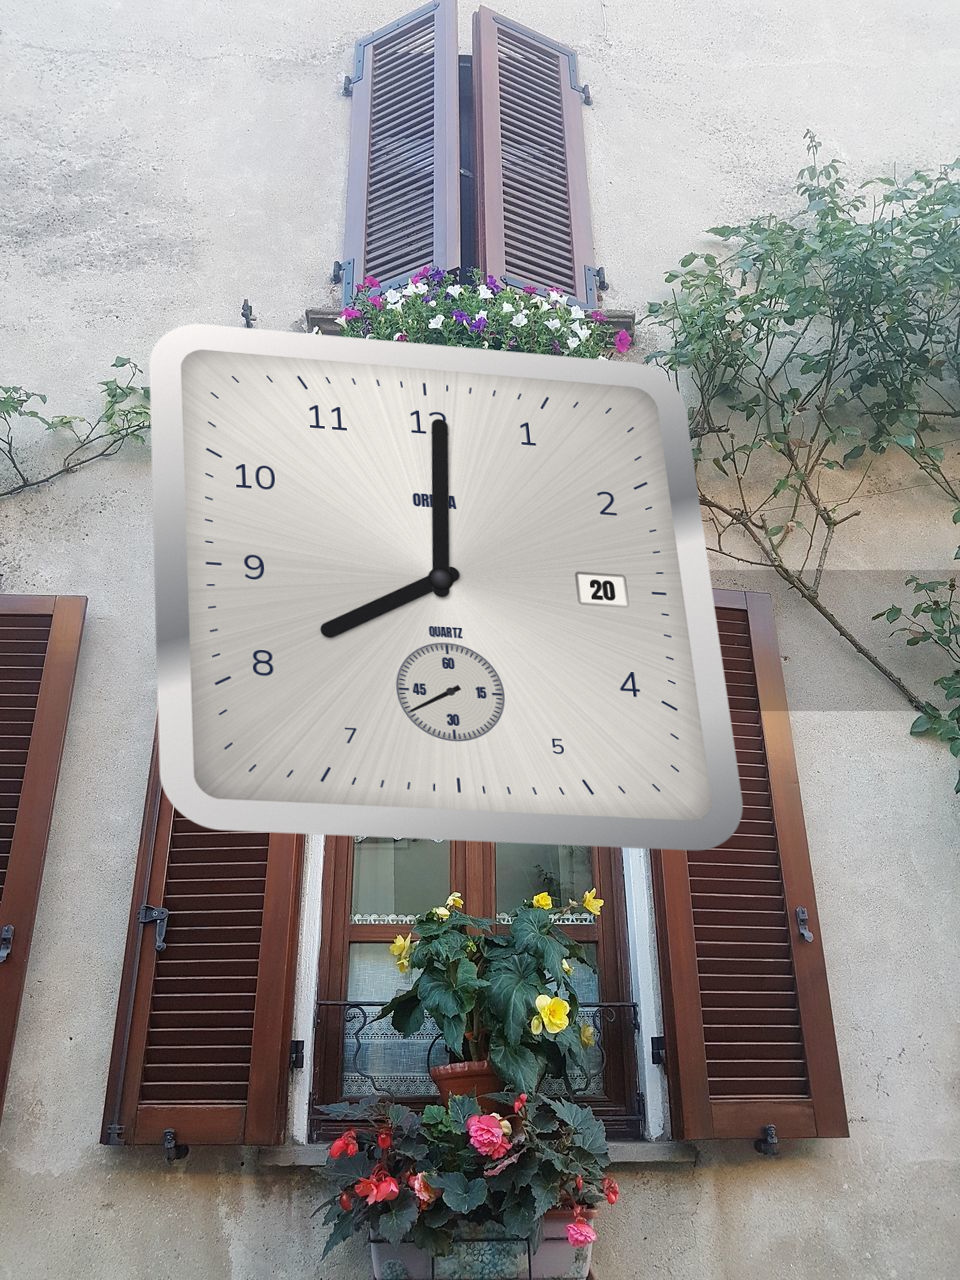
8:00:40
